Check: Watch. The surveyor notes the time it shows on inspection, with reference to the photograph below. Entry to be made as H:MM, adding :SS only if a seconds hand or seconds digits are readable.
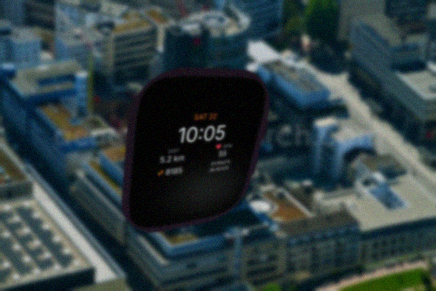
10:05
